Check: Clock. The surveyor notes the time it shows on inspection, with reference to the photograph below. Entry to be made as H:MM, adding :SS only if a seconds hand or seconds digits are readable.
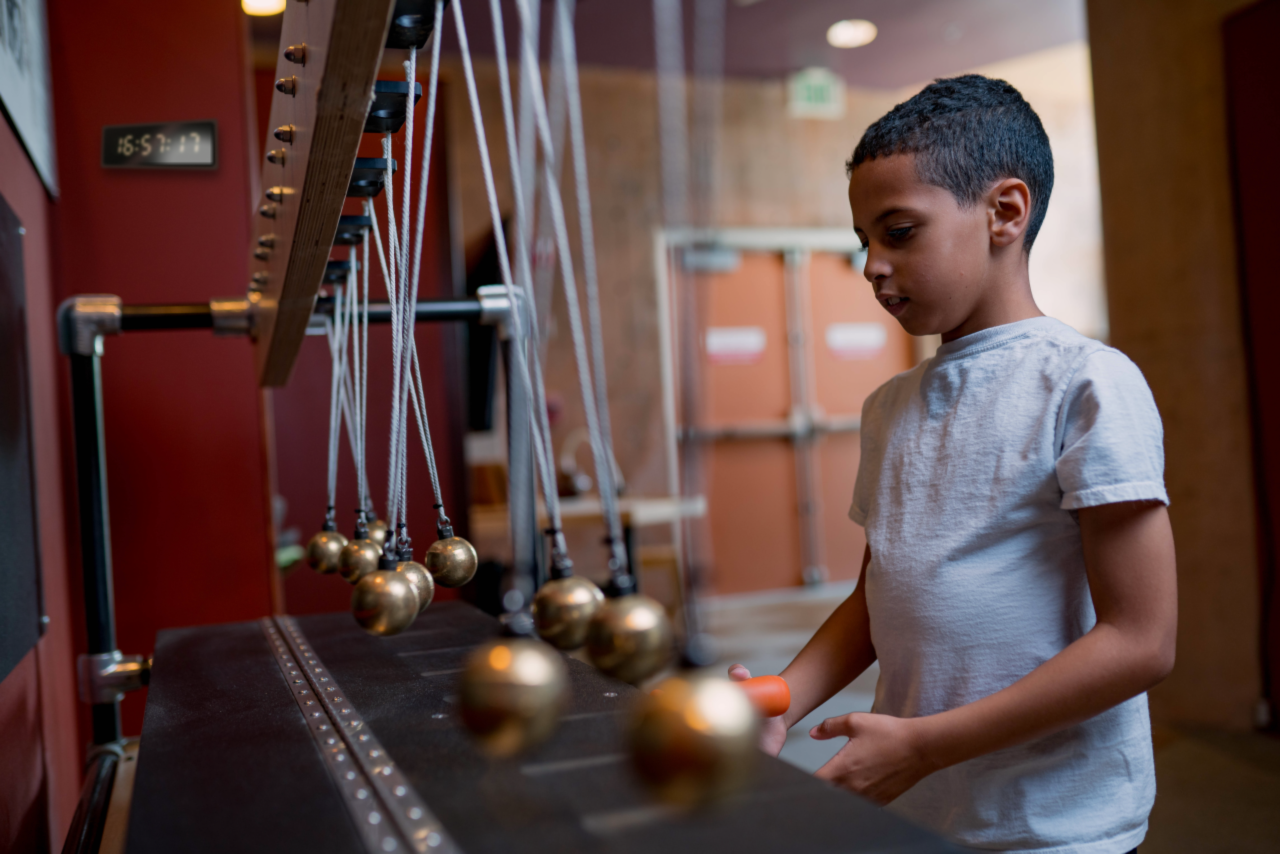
16:57:17
